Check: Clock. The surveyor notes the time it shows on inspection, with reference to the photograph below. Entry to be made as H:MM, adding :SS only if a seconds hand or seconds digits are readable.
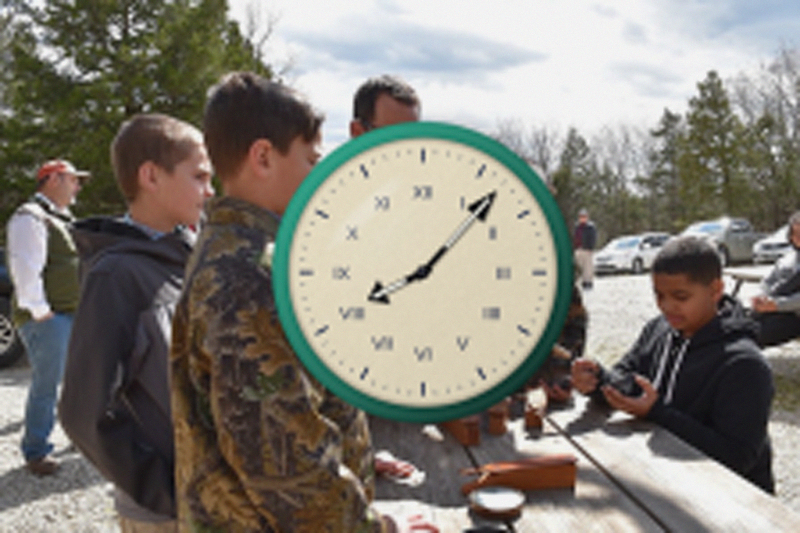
8:07
